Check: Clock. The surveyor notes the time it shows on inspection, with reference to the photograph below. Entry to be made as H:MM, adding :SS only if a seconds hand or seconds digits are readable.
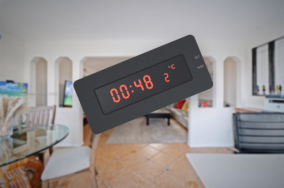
0:48
